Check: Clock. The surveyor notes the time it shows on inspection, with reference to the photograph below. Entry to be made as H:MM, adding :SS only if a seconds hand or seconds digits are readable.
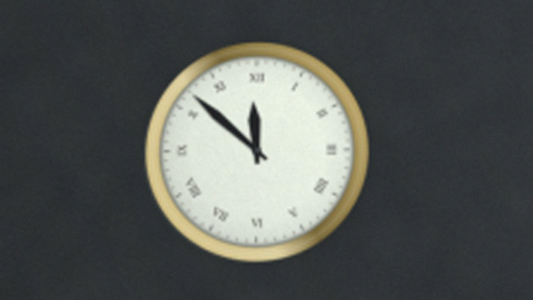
11:52
